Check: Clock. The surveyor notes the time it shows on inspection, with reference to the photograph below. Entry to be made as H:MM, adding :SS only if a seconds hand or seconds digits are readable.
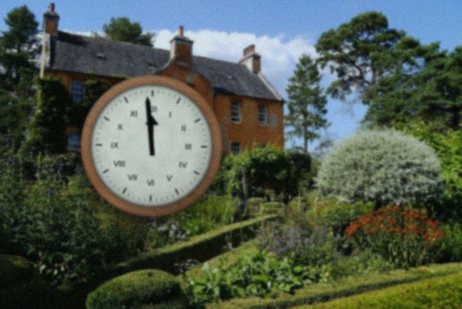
11:59
